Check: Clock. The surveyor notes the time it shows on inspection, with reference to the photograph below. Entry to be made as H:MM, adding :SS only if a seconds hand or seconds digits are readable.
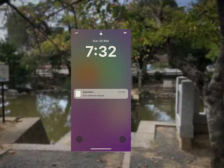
7:32
